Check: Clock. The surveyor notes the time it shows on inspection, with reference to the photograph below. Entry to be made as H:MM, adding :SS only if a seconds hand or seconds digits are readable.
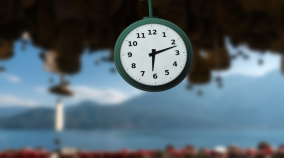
6:12
